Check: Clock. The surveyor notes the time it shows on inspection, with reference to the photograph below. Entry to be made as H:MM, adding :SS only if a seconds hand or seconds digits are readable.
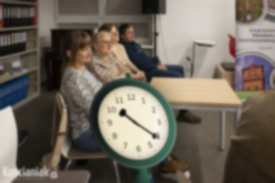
10:21
